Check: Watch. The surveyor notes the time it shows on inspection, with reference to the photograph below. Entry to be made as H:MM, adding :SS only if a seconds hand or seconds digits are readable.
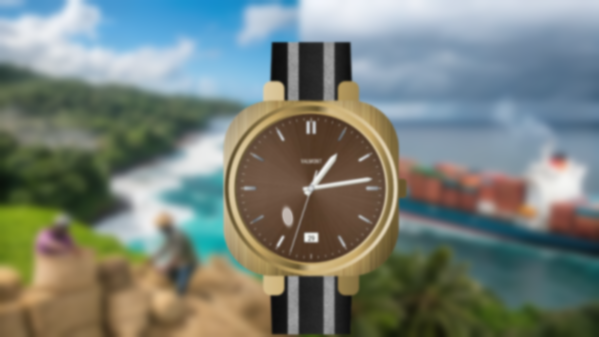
1:13:33
